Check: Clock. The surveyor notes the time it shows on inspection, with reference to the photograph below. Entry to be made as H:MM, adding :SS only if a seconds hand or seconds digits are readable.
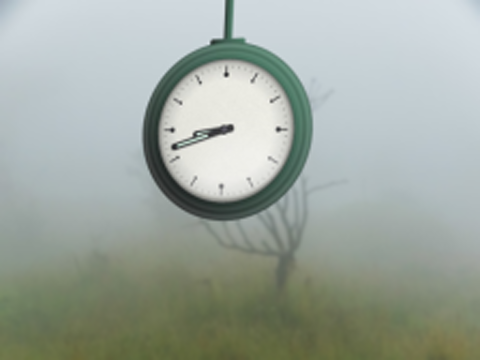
8:42
